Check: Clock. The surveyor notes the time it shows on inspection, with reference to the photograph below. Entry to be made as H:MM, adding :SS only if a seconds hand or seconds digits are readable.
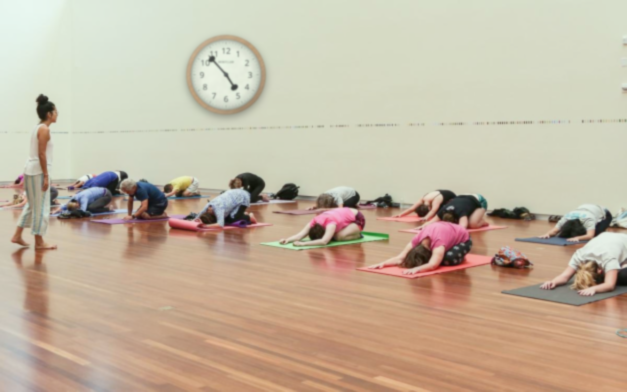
4:53
